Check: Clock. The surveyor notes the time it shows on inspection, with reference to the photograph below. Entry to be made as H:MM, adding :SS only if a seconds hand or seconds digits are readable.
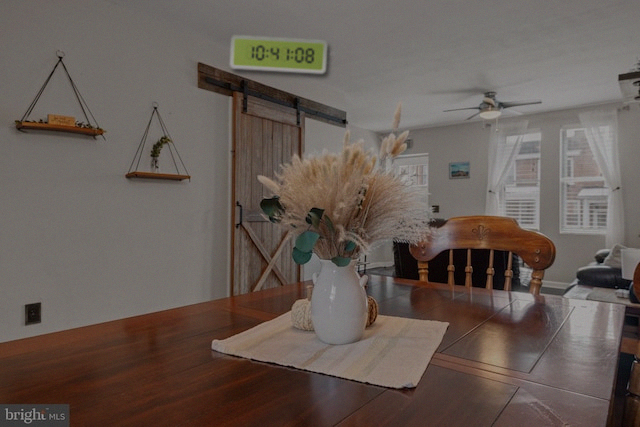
10:41:08
